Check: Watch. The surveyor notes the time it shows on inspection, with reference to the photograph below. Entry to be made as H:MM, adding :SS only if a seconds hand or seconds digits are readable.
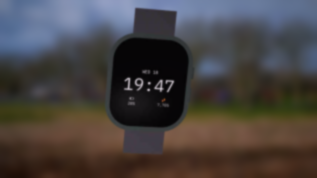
19:47
